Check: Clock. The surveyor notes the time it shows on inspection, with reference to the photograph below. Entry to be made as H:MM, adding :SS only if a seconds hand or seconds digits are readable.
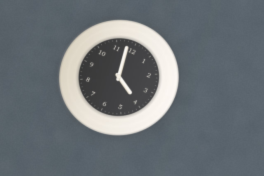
3:58
